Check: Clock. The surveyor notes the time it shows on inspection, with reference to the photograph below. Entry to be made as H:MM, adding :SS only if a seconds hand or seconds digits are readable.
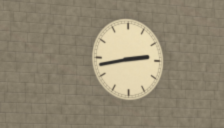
2:43
